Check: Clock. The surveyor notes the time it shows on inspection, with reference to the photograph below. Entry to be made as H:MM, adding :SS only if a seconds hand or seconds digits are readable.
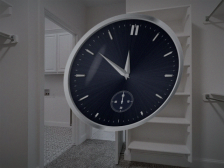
11:51
